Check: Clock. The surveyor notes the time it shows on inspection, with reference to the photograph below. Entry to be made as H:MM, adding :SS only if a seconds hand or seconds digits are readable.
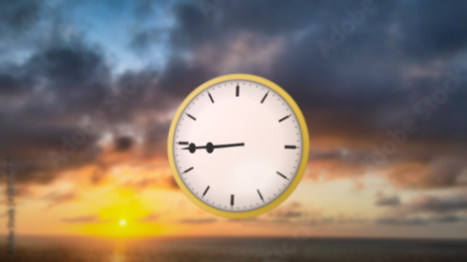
8:44
